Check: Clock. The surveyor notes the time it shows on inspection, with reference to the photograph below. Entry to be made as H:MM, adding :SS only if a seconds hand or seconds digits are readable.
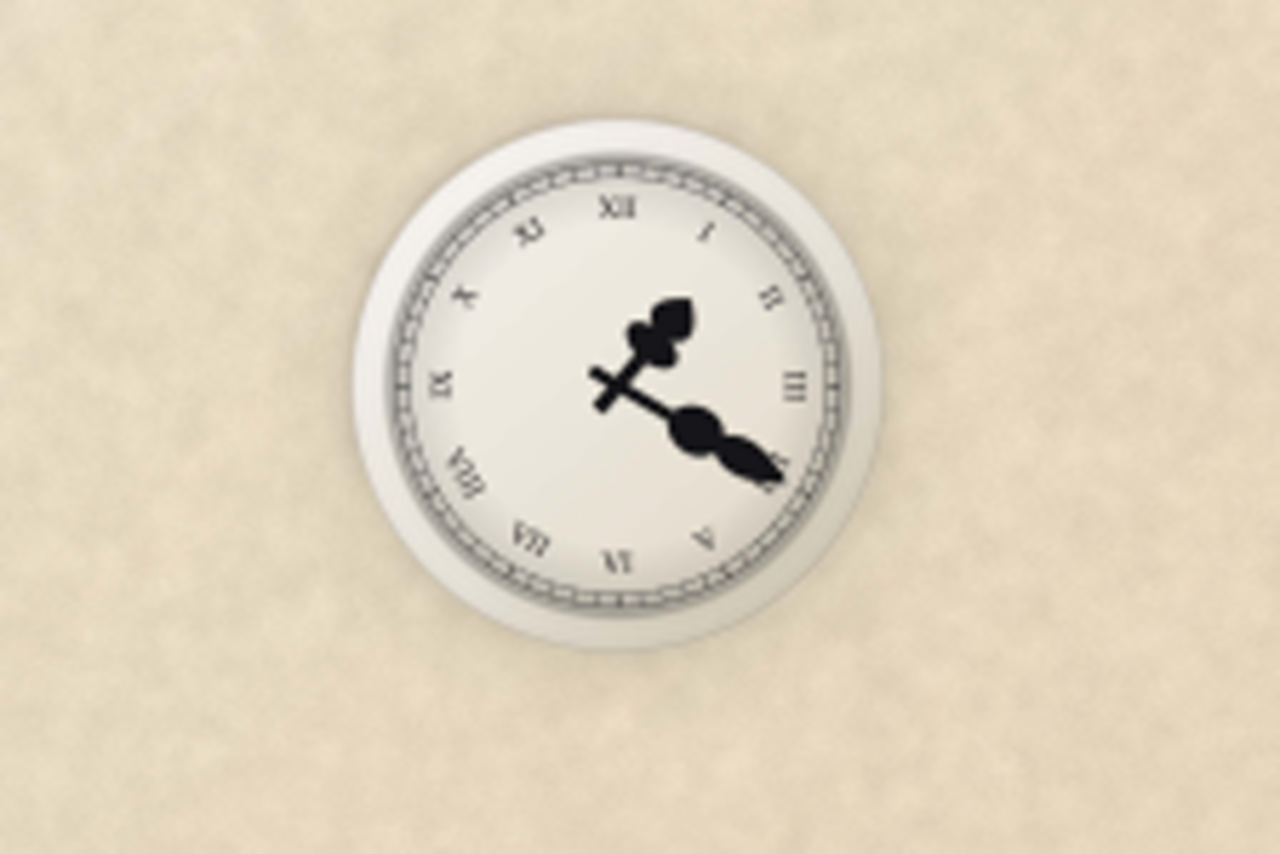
1:20
